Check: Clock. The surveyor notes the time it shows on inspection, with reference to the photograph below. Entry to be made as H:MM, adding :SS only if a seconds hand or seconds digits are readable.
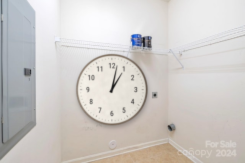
1:02
